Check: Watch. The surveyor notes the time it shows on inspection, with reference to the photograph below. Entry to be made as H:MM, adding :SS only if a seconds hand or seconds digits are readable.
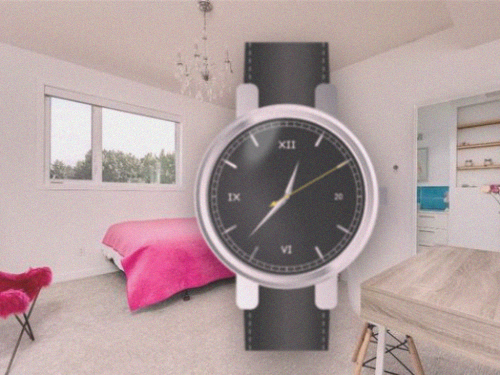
12:37:10
